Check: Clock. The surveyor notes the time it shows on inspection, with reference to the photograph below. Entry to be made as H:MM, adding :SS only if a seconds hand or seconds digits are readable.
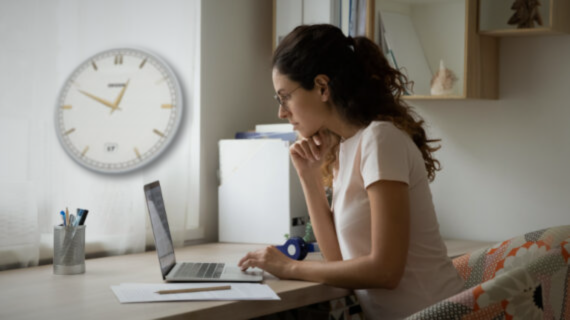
12:49
